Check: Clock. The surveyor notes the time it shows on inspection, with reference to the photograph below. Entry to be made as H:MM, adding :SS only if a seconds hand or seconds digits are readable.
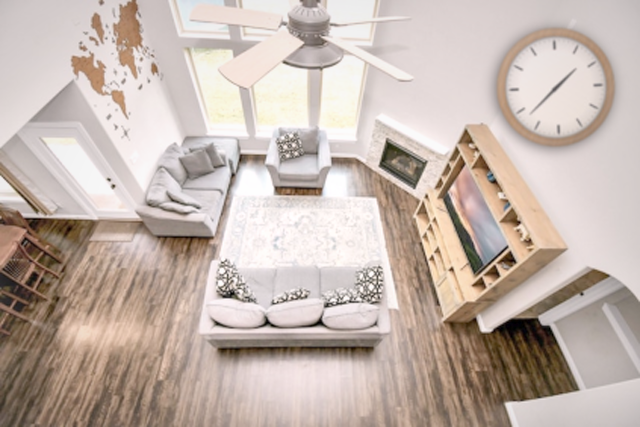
1:38
